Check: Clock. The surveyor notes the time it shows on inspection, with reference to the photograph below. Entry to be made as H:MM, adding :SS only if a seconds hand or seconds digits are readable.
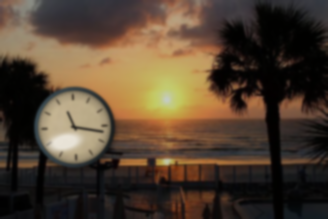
11:17
